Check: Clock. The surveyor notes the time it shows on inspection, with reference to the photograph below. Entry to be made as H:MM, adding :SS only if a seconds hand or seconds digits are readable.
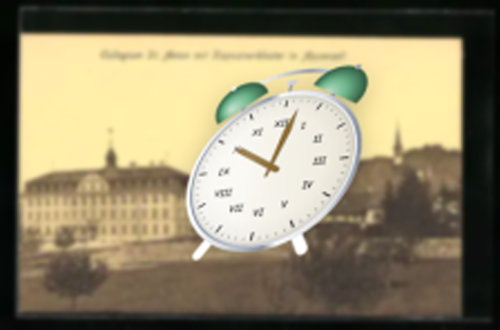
10:02
